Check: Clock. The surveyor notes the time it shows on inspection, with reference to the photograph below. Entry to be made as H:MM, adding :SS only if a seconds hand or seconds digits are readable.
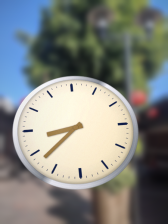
8:38
